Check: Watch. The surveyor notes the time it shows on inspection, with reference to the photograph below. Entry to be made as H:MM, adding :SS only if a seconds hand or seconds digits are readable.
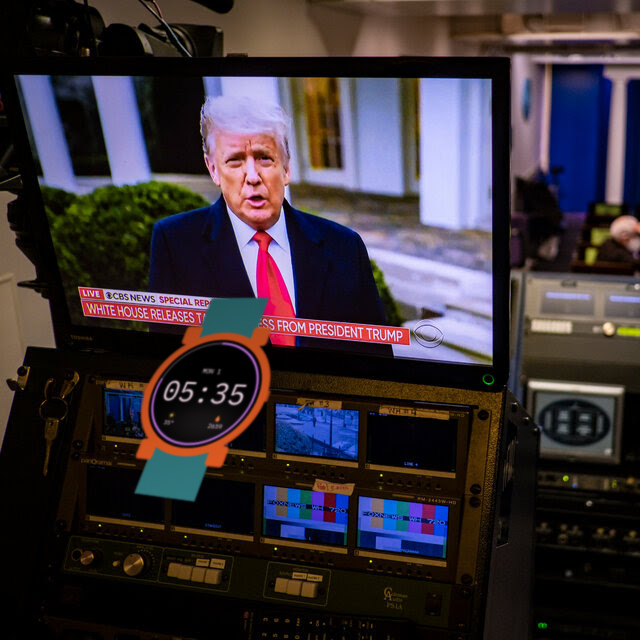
5:35
